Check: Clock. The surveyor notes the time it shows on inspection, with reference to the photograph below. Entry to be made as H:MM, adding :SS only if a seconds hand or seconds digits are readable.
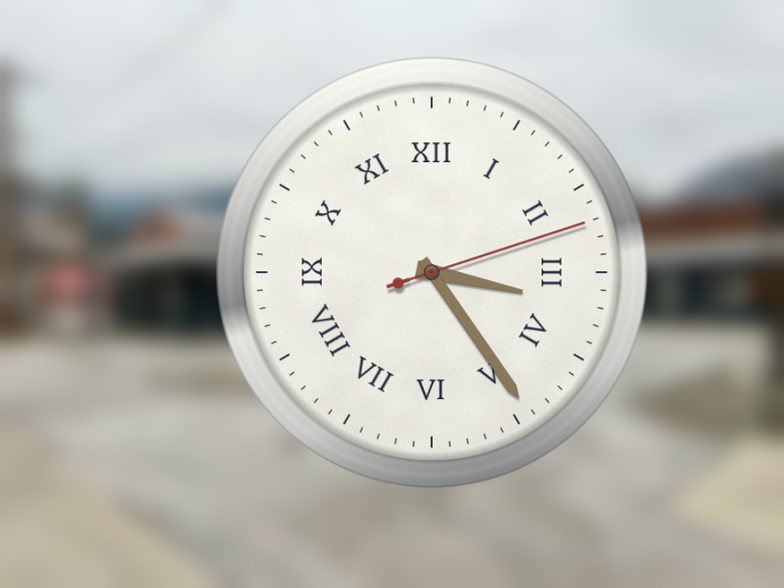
3:24:12
